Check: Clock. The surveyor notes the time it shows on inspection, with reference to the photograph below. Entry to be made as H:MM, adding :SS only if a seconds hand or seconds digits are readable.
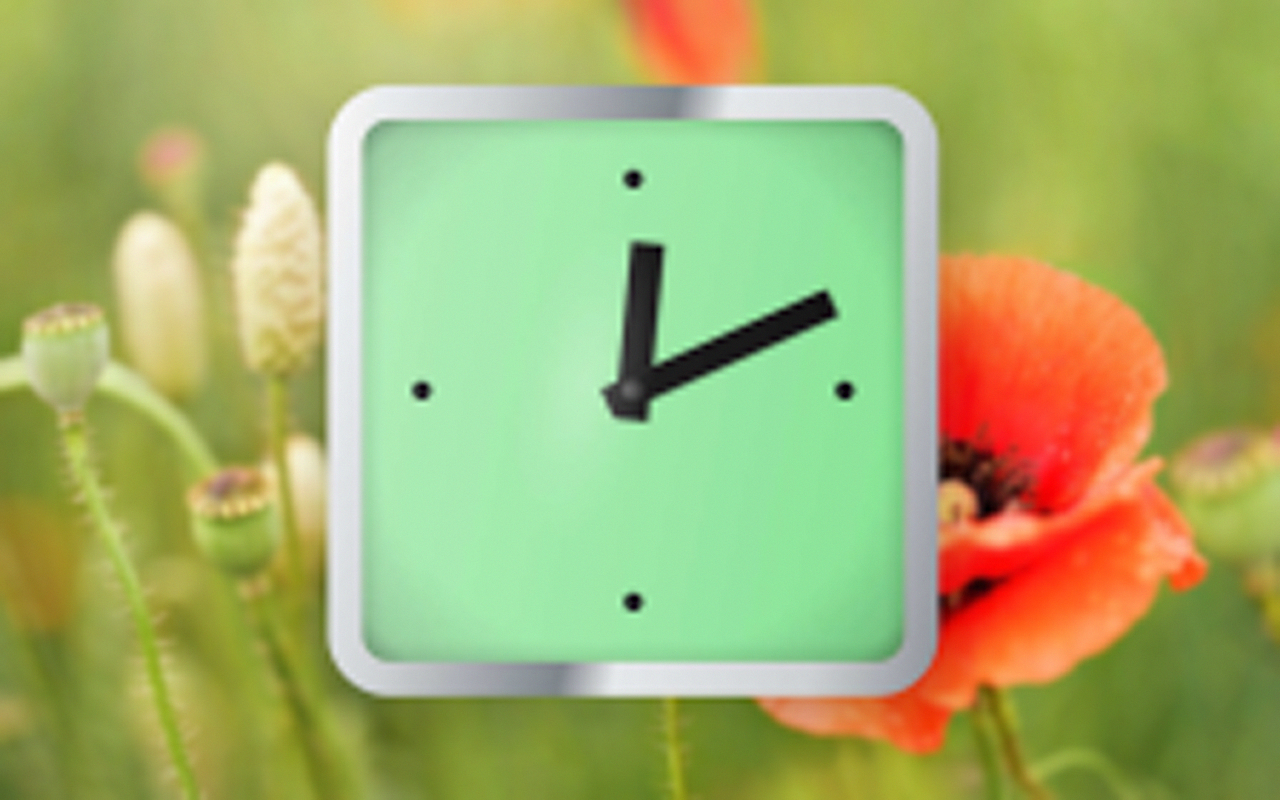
12:11
